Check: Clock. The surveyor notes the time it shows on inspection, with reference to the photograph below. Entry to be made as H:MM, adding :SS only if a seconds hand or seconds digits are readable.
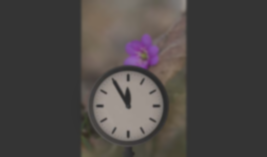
11:55
